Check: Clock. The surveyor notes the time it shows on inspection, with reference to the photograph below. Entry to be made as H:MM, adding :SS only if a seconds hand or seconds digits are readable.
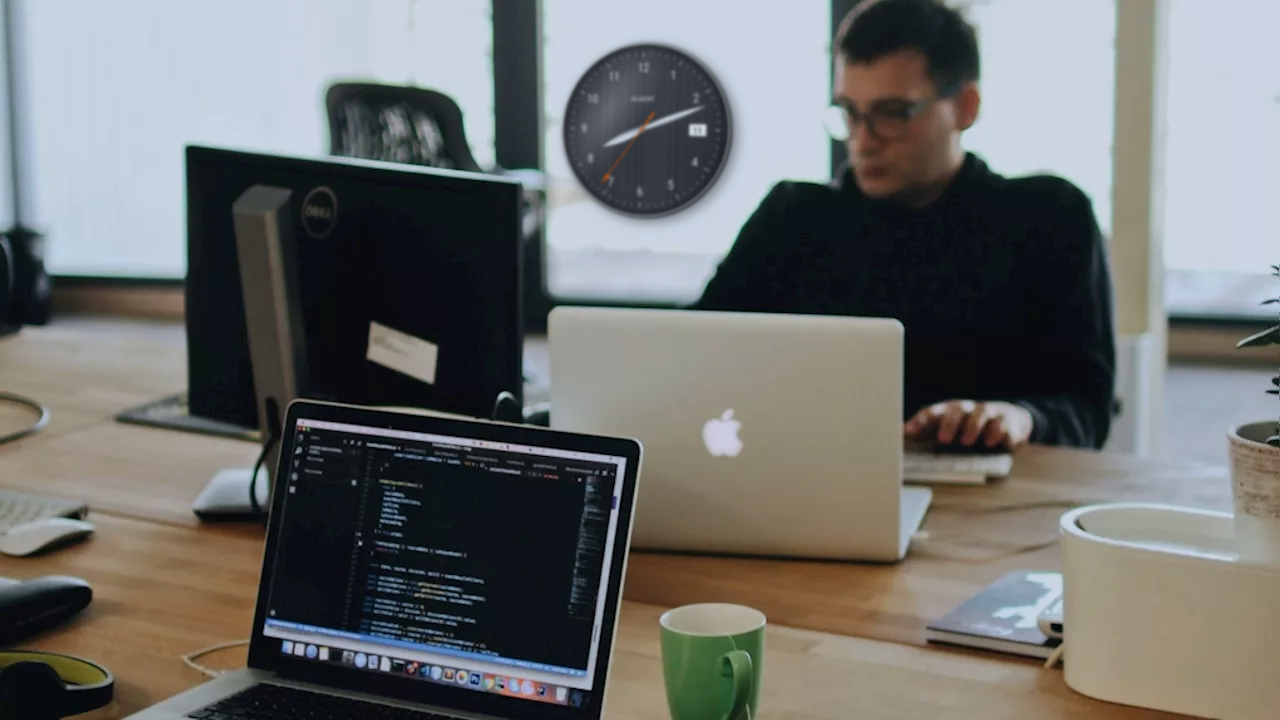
8:11:36
